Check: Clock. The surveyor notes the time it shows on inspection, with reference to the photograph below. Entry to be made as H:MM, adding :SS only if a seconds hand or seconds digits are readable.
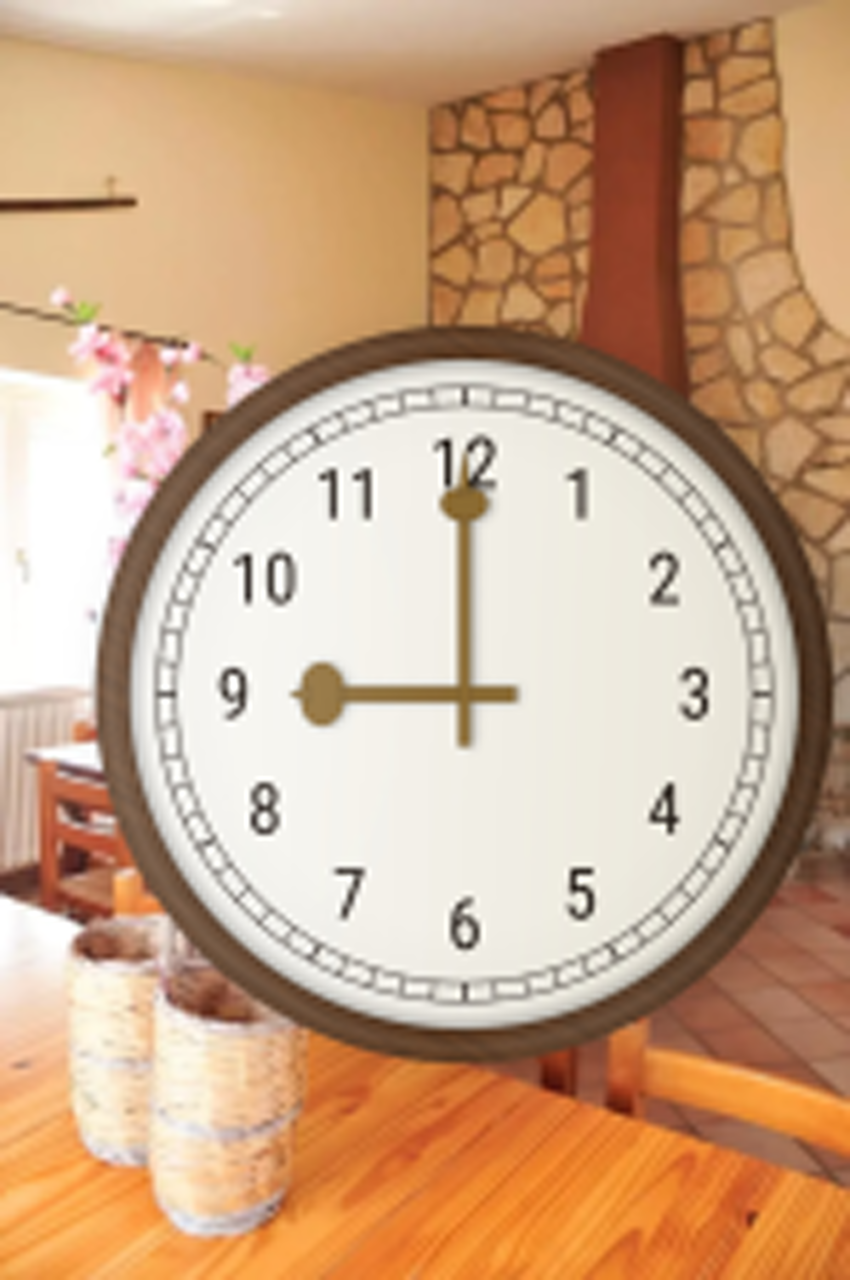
9:00
